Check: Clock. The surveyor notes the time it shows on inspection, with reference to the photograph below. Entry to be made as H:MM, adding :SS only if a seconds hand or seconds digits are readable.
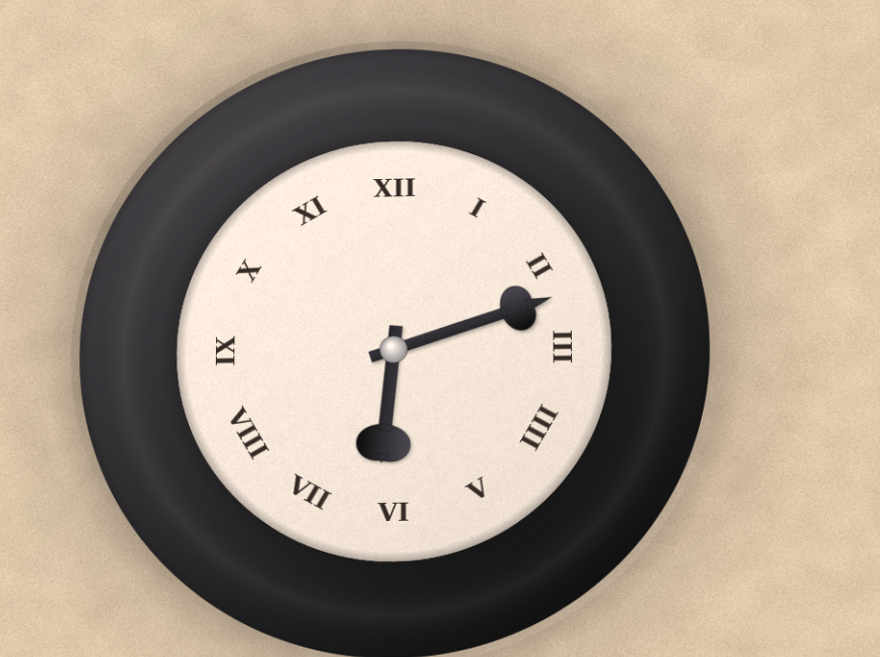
6:12
